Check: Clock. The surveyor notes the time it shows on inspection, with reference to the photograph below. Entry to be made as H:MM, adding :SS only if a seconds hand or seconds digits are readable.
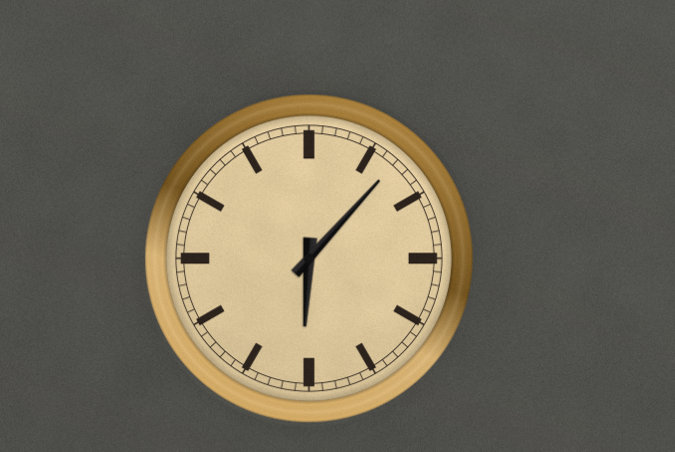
6:07
